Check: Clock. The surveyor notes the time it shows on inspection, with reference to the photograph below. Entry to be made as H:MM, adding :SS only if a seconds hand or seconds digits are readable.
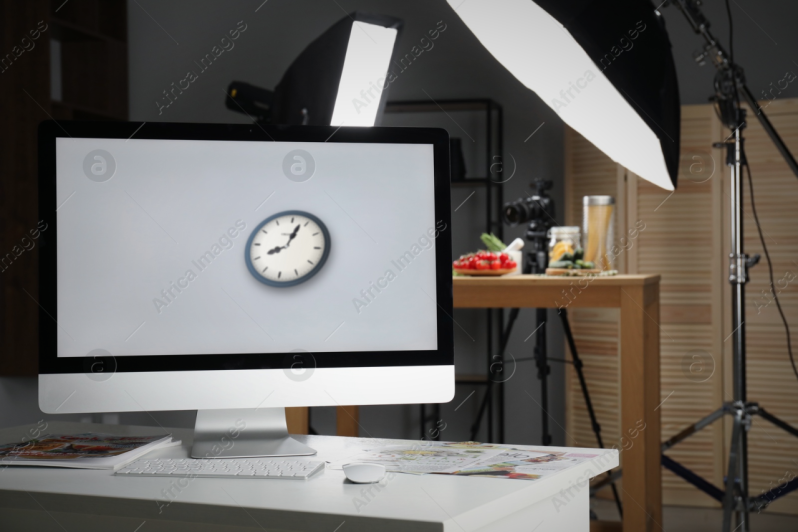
8:03
